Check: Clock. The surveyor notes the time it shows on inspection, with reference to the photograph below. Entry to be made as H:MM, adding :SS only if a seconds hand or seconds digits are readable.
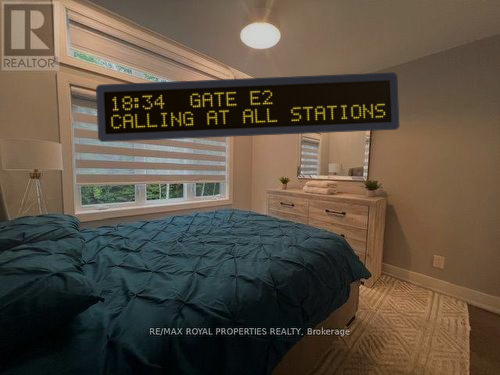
18:34
